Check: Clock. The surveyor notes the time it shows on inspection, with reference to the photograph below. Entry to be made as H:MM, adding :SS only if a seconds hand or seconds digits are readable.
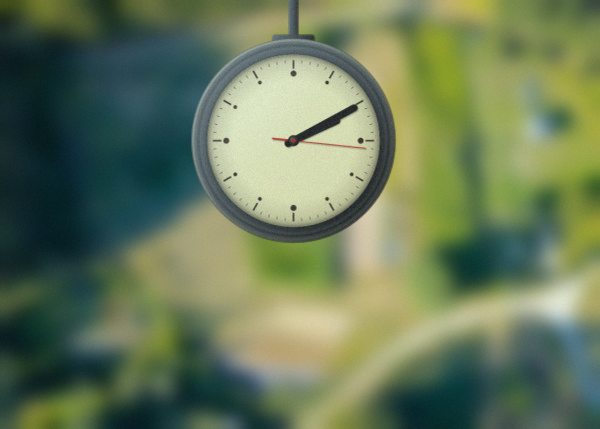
2:10:16
